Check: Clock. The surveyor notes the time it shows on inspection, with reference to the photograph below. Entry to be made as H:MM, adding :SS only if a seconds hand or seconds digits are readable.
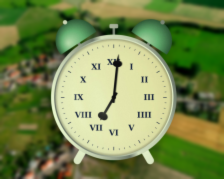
7:01
